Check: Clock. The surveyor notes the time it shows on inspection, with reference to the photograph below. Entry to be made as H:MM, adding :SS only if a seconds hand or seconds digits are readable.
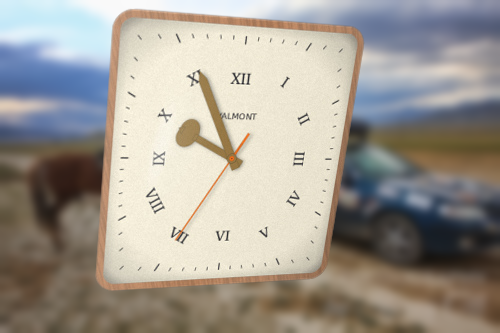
9:55:35
